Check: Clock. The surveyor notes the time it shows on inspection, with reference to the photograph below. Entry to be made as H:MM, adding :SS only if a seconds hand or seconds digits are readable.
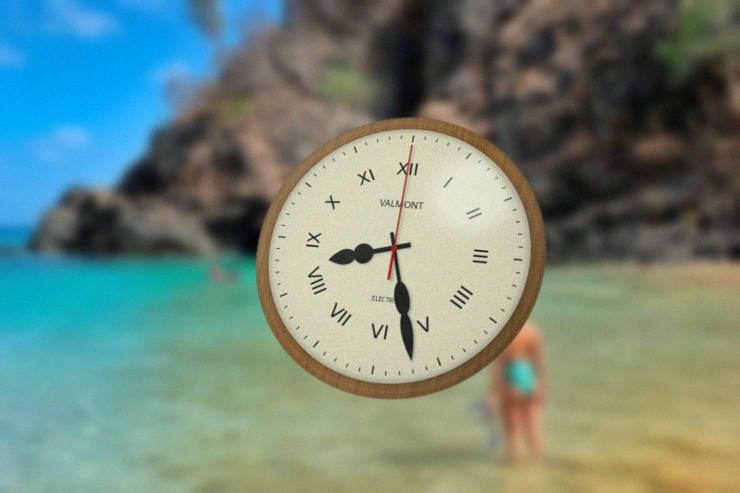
8:27:00
